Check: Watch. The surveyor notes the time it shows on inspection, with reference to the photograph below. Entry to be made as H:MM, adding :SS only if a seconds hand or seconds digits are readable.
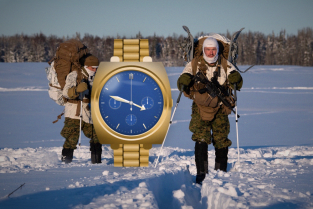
3:48
